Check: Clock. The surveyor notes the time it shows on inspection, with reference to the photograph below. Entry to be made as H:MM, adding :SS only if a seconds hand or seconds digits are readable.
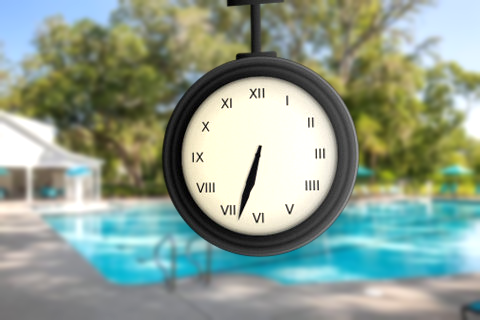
6:33
